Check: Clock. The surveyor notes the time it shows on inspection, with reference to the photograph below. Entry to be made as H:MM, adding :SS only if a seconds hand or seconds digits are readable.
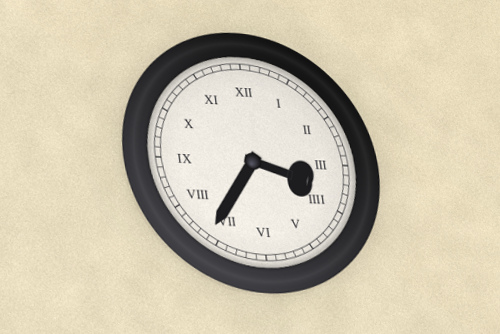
3:36
